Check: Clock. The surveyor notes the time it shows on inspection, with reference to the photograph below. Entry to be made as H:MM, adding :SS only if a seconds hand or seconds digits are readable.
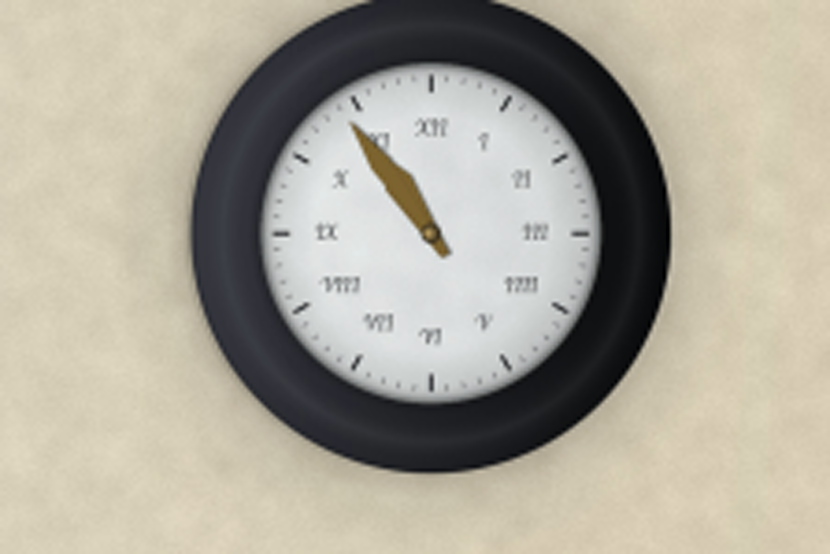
10:54
